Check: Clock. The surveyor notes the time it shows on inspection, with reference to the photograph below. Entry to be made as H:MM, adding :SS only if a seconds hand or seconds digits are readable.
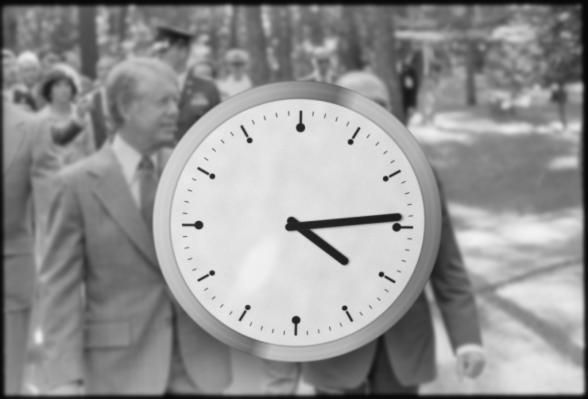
4:14
